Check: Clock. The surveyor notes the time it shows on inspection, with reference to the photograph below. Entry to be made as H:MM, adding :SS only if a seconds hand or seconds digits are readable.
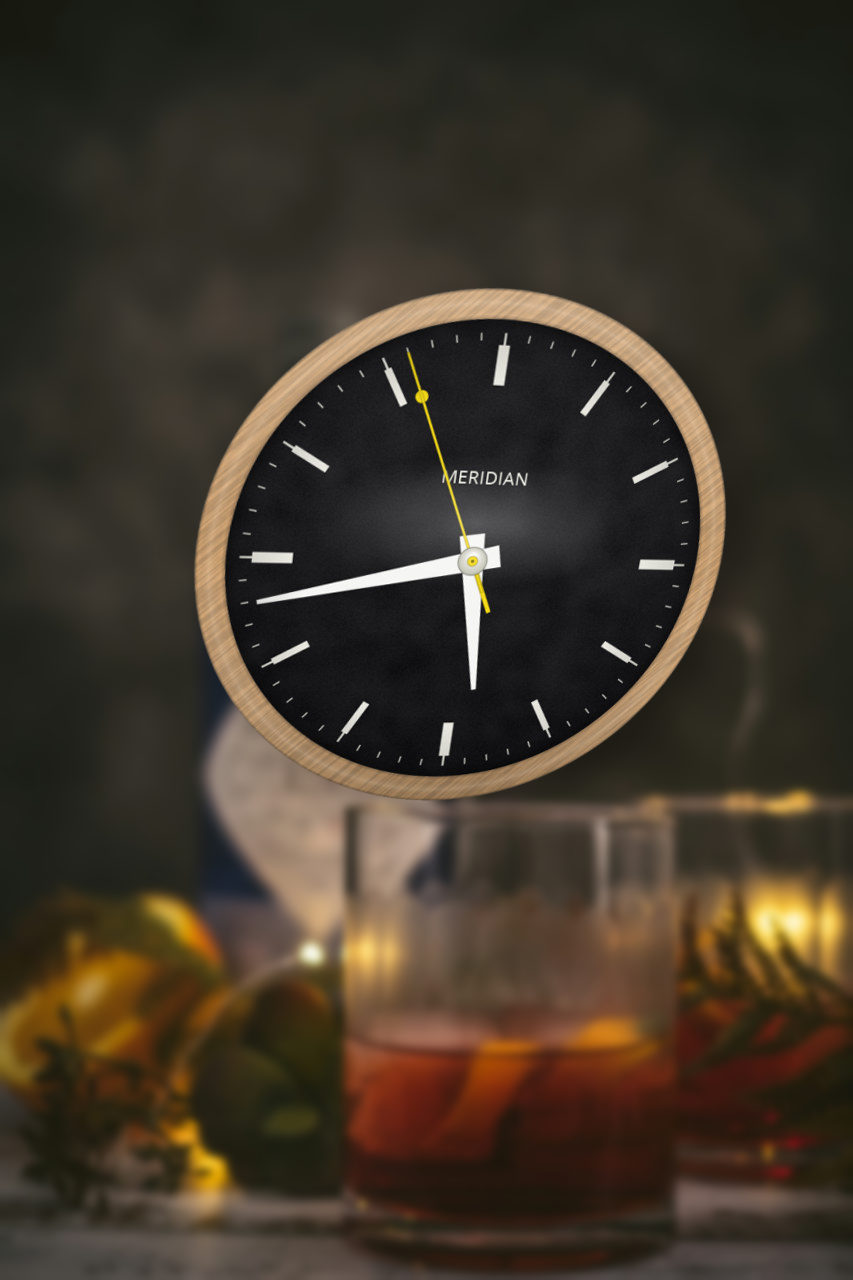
5:42:56
